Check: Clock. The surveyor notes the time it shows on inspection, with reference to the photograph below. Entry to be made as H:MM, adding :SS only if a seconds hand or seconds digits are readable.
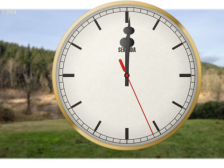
12:00:26
